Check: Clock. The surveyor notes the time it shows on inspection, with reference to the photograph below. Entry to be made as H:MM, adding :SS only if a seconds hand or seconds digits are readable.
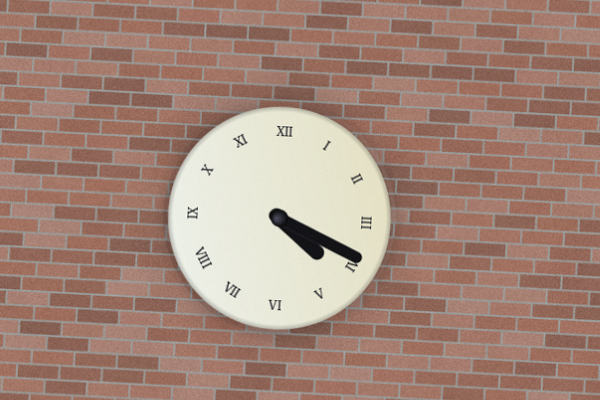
4:19
